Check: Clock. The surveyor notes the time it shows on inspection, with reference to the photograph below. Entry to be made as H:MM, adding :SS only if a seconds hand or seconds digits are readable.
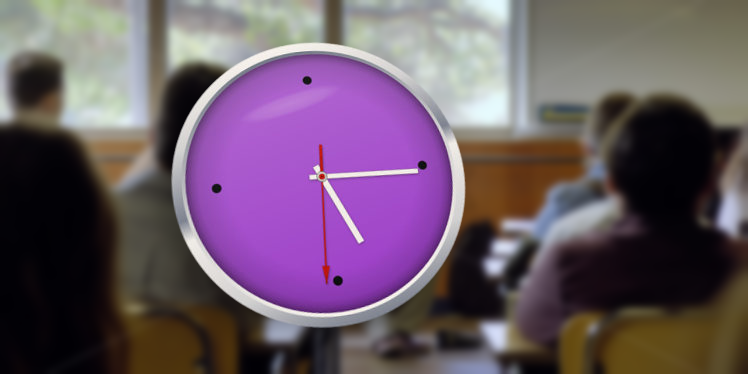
5:15:31
